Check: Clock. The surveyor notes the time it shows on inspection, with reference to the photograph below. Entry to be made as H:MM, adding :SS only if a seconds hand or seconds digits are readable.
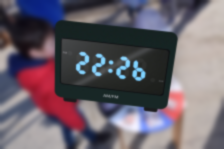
22:26
